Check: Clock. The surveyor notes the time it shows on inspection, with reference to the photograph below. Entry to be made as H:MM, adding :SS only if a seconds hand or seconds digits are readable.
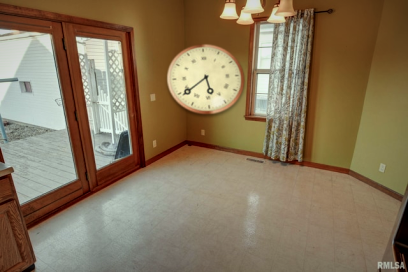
5:39
